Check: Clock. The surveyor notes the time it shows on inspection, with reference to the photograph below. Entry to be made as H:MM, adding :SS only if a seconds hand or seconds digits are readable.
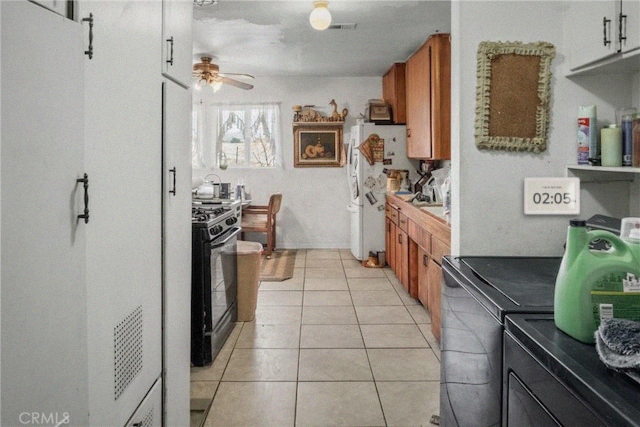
2:05
